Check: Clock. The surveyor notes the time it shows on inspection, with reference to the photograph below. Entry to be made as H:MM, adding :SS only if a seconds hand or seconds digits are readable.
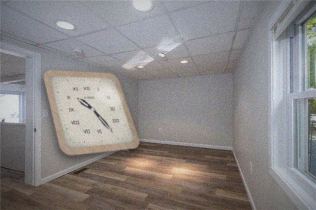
10:25
